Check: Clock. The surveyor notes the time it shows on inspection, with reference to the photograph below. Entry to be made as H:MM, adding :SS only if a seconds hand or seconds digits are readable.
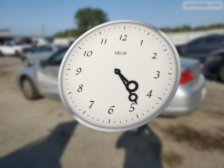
4:24
